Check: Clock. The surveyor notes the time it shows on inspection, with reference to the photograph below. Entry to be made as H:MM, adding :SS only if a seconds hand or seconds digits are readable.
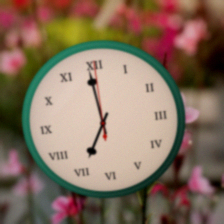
6:59:00
